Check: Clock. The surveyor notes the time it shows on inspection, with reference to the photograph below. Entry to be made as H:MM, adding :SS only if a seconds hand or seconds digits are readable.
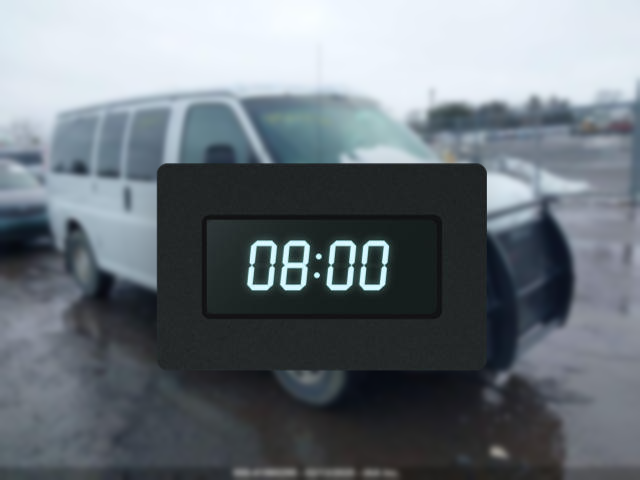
8:00
